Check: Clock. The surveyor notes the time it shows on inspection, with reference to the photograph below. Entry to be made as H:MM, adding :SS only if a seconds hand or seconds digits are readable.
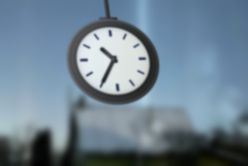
10:35
